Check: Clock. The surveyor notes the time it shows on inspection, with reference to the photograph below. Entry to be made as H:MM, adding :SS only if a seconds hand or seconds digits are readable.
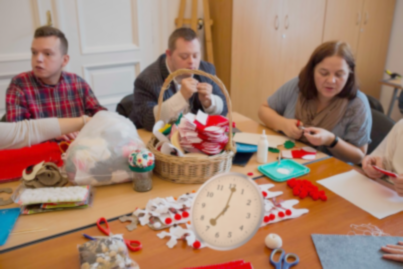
7:01
